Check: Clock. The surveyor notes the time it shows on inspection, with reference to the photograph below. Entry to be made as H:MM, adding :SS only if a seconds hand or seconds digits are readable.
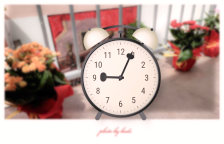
9:04
